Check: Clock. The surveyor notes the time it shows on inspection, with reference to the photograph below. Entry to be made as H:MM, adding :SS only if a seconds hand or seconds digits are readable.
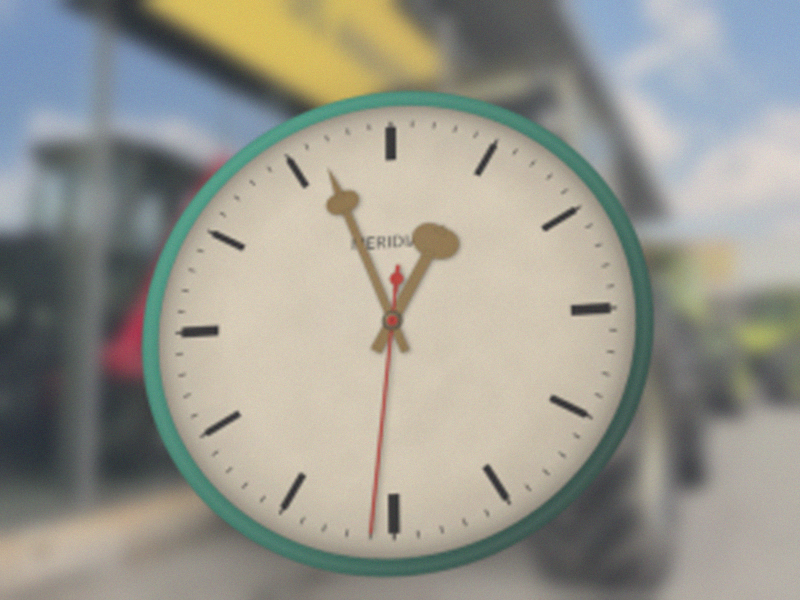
12:56:31
